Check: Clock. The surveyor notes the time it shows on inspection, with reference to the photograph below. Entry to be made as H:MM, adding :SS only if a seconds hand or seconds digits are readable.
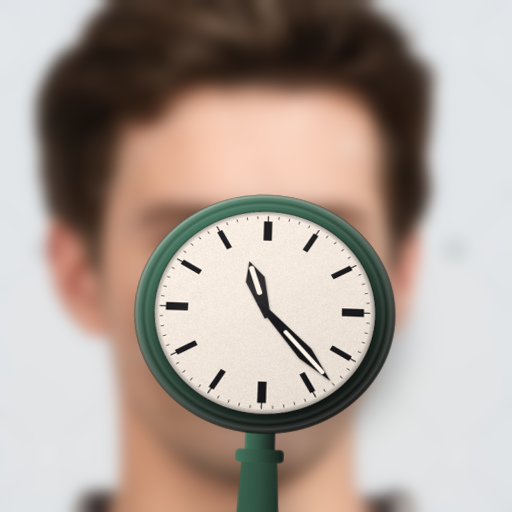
11:23
